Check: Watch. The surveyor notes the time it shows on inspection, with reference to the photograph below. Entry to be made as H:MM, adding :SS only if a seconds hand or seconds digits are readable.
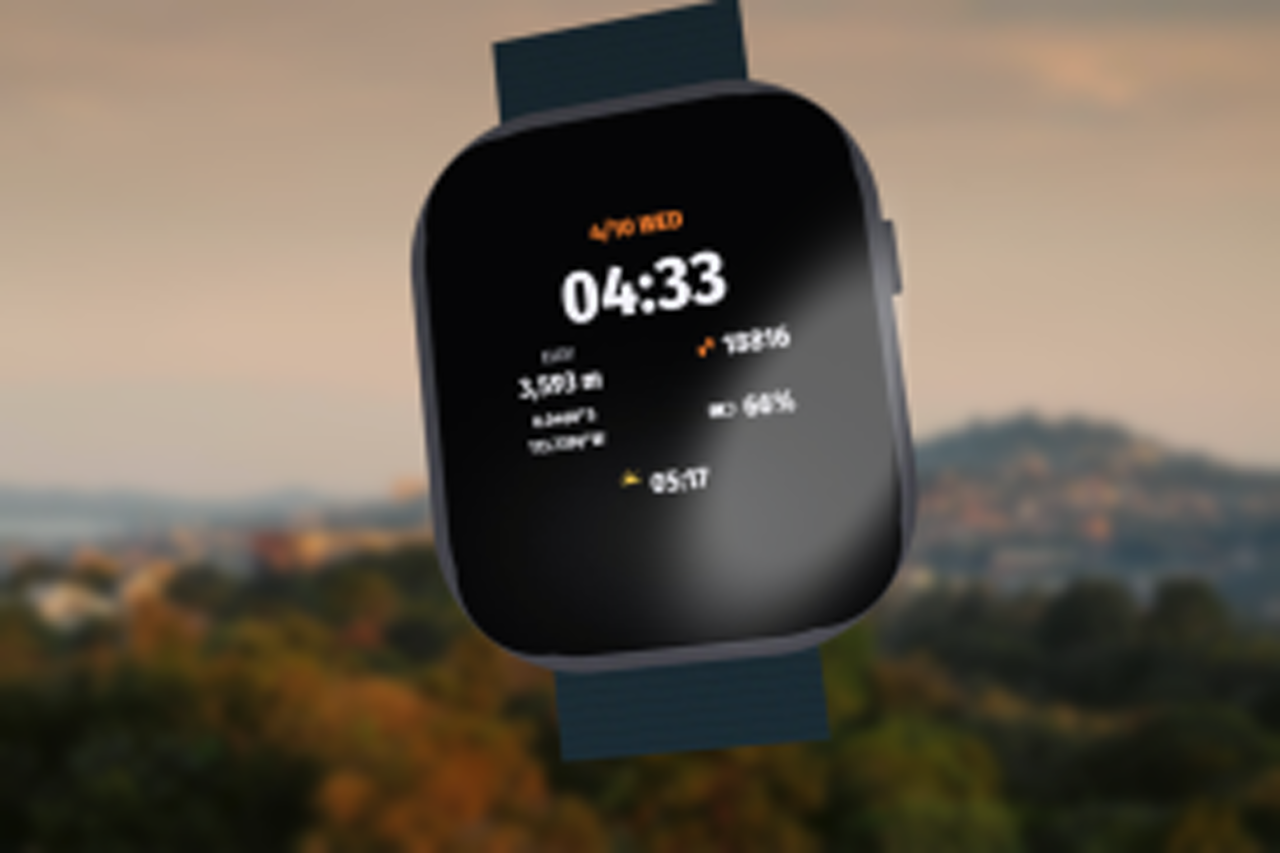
4:33
